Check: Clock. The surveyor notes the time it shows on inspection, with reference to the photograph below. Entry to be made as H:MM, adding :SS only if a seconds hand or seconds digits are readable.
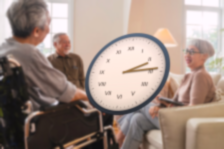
2:14
